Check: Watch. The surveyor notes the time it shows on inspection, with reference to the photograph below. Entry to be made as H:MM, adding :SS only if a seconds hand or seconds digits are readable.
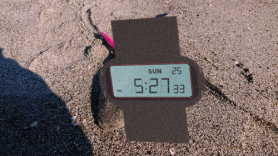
5:27:33
